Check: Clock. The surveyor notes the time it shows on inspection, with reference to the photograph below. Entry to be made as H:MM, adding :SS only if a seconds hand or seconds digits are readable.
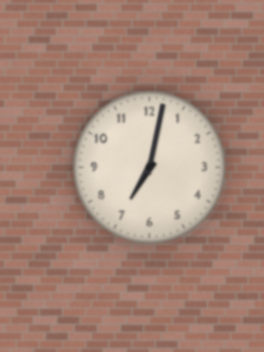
7:02
